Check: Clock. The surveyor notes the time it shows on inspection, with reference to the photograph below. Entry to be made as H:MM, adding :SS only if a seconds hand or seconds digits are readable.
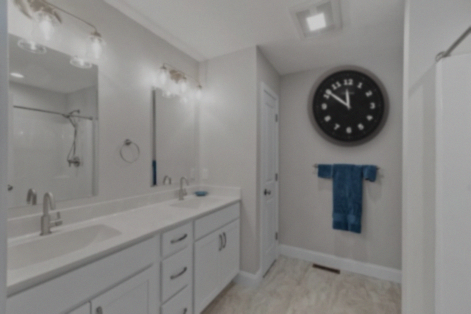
11:51
